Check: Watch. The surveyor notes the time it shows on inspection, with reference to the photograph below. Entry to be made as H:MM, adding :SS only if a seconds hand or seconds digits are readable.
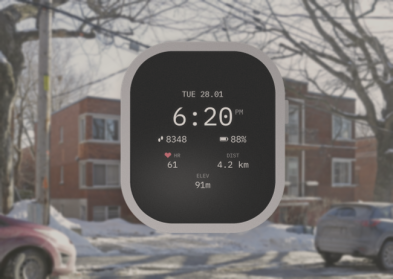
6:20
